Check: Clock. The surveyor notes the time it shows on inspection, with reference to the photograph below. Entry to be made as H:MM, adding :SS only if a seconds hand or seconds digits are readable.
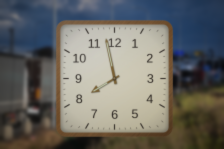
7:58
